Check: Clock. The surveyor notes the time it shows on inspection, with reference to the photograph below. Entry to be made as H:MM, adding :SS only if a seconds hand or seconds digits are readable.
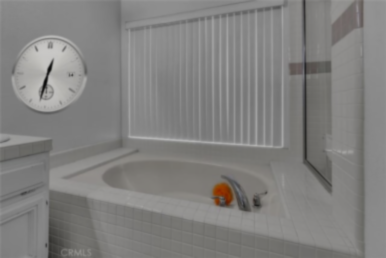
12:32
